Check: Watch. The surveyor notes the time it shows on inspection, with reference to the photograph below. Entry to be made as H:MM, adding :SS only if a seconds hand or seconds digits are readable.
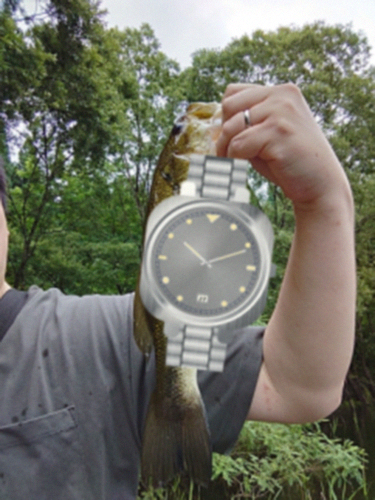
10:11
